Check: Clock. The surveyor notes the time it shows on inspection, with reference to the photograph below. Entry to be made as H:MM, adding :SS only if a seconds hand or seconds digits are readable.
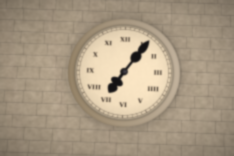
7:06
